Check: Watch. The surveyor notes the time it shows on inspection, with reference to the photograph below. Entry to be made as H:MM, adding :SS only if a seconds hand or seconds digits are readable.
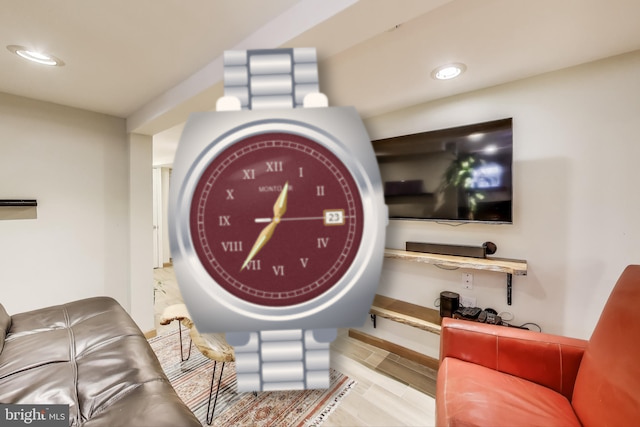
12:36:15
